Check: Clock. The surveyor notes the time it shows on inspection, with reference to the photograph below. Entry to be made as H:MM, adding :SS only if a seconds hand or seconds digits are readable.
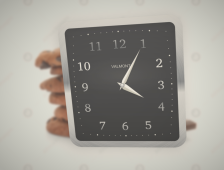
4:05
